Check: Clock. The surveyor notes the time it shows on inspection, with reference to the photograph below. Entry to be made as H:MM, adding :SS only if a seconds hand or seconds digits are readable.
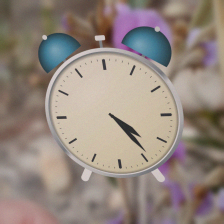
4:24
